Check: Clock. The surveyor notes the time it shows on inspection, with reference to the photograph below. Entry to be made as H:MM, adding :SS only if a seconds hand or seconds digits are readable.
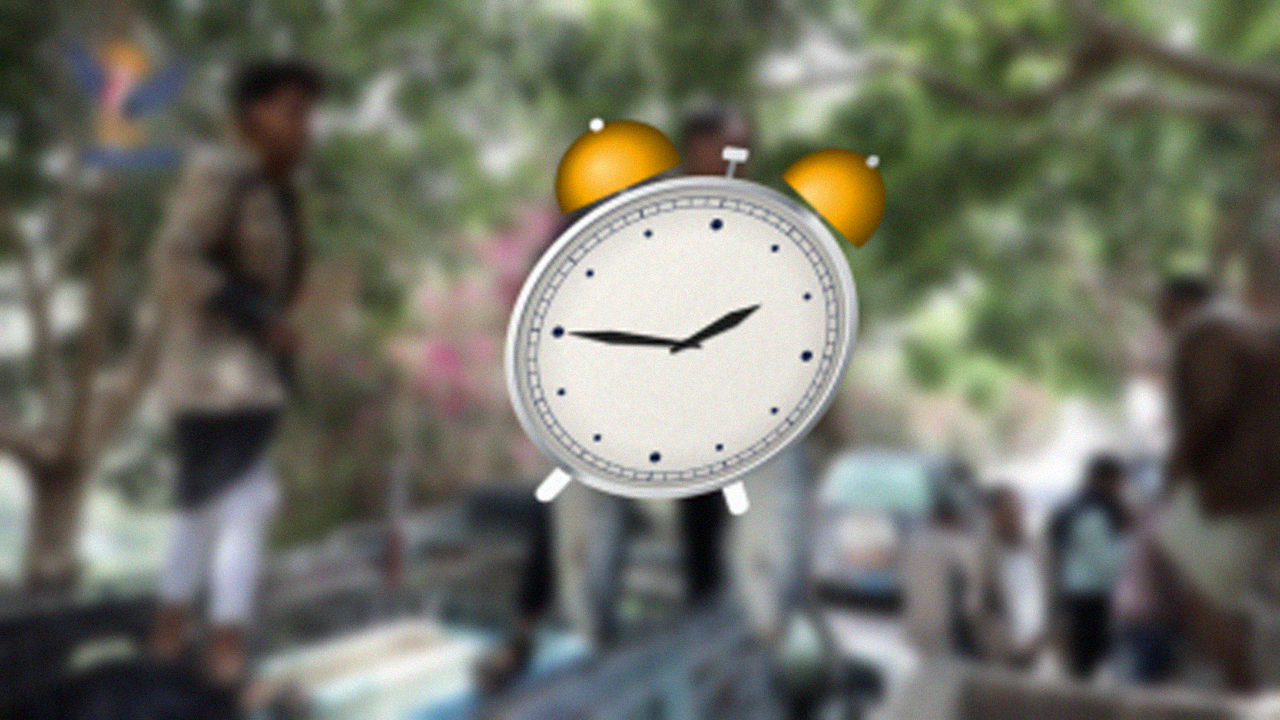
1:45
